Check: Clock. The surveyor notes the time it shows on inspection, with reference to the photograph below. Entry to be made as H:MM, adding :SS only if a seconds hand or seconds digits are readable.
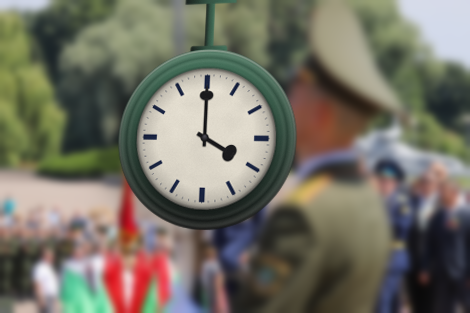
4:00
